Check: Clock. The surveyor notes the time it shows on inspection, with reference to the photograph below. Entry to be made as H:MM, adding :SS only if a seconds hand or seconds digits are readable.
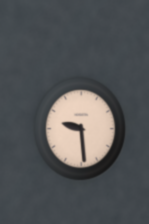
9:29
